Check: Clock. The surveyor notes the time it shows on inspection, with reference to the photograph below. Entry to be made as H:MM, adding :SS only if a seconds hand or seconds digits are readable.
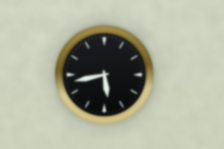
5:43
